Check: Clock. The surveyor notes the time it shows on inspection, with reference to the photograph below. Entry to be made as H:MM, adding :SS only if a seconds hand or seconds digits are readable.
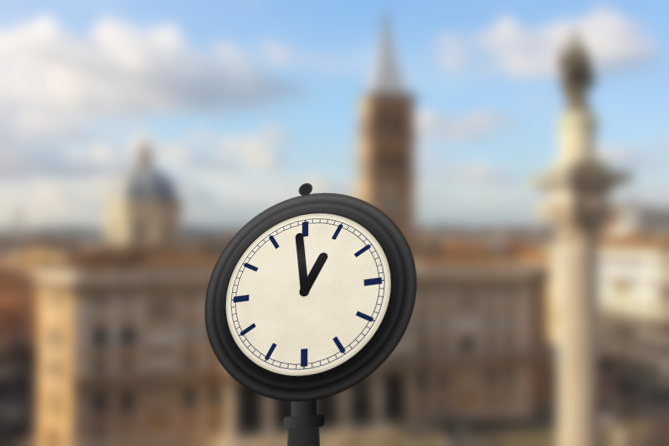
12:59
